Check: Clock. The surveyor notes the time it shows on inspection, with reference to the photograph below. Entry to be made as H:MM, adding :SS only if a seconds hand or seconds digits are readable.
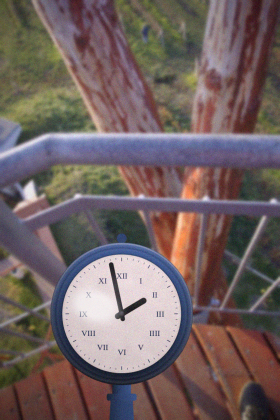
1:58
